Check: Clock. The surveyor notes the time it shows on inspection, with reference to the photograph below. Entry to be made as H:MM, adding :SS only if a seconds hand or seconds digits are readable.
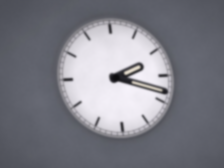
2:18
